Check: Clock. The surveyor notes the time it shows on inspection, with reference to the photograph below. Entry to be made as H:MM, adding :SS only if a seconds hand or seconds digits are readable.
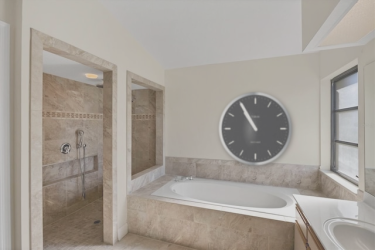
10:55
